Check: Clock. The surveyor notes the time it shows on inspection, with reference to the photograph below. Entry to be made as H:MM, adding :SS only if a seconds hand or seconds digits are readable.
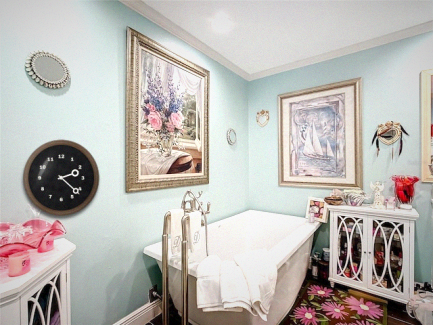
2:22
